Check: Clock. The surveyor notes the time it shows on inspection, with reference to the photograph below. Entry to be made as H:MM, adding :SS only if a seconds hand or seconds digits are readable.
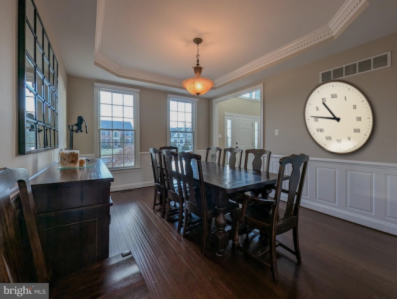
10:46
